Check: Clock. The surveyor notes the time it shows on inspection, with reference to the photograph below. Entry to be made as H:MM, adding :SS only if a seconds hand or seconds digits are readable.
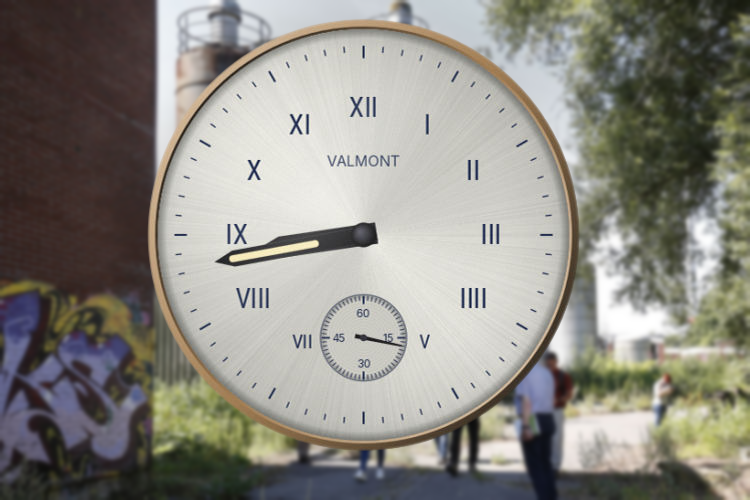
8:43:17
